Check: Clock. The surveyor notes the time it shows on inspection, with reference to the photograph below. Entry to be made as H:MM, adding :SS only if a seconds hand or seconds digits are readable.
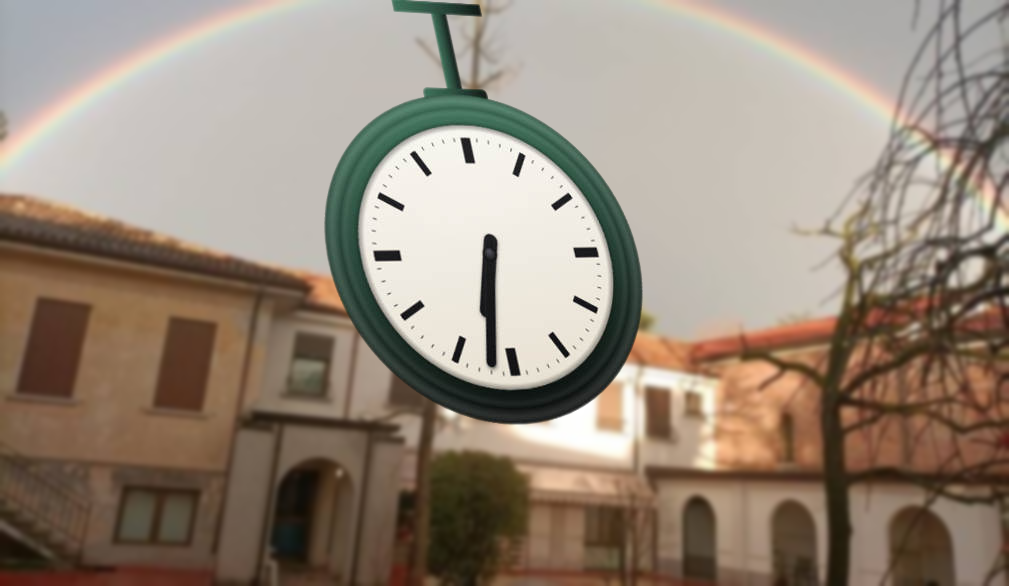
6:32
